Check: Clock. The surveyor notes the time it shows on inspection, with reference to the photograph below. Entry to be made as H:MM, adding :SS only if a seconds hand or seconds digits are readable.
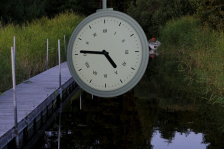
4:46
